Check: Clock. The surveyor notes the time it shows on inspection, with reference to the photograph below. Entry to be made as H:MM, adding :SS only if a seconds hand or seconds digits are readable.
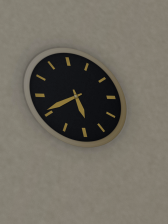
5:41
